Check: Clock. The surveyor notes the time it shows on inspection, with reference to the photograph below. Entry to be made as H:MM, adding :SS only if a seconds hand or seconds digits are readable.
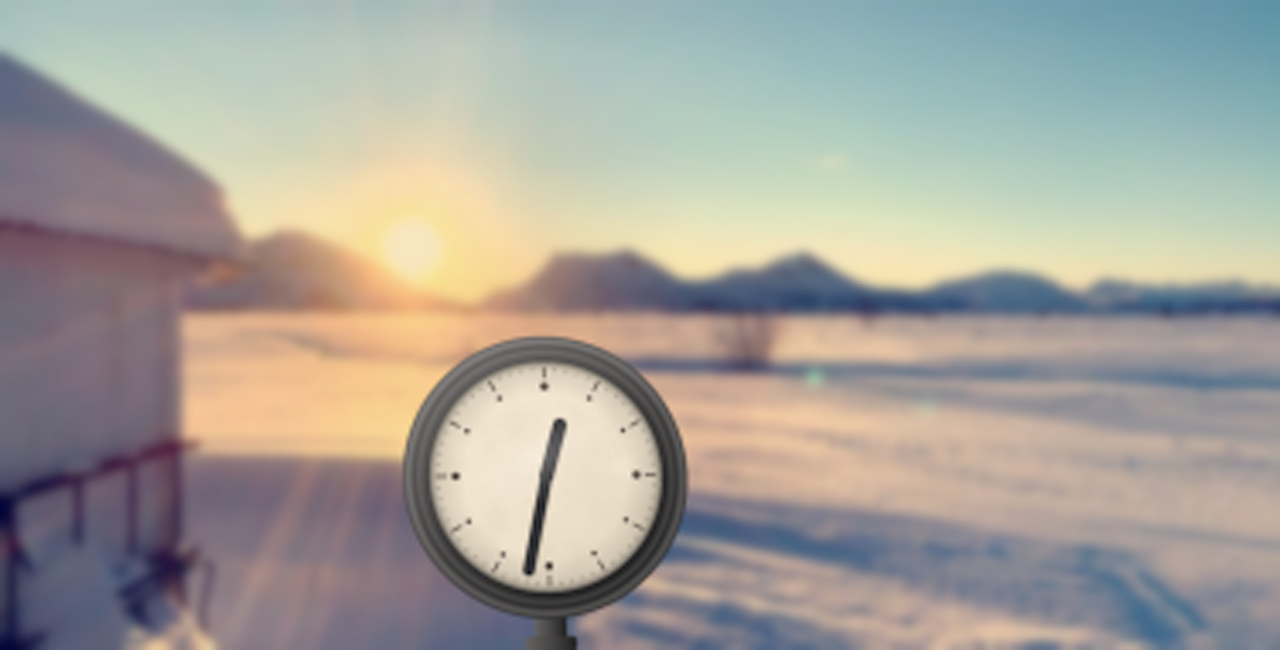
12:32
